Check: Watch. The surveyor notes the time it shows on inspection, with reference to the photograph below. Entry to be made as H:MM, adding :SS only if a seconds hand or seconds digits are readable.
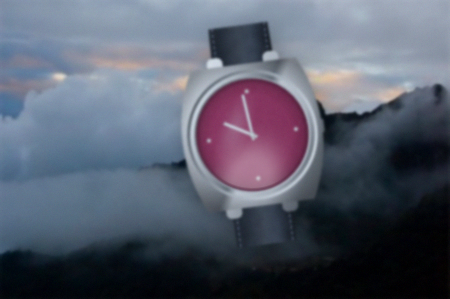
9:59
